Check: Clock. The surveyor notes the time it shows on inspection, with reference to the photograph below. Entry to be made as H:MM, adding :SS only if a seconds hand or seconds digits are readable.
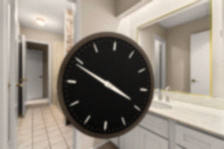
3:49
